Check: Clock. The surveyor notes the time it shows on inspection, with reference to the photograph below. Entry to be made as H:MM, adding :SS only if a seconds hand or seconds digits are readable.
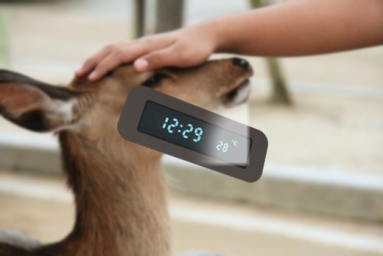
12:29
